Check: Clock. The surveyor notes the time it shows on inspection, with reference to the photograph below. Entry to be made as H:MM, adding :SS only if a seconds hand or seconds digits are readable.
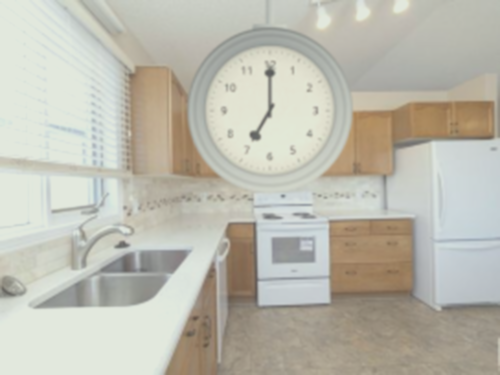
7:00
